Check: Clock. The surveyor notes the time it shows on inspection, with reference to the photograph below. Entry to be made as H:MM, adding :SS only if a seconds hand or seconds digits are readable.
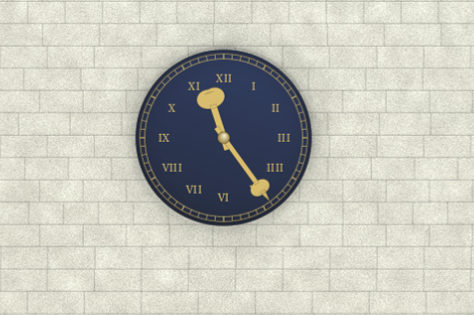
11:24
